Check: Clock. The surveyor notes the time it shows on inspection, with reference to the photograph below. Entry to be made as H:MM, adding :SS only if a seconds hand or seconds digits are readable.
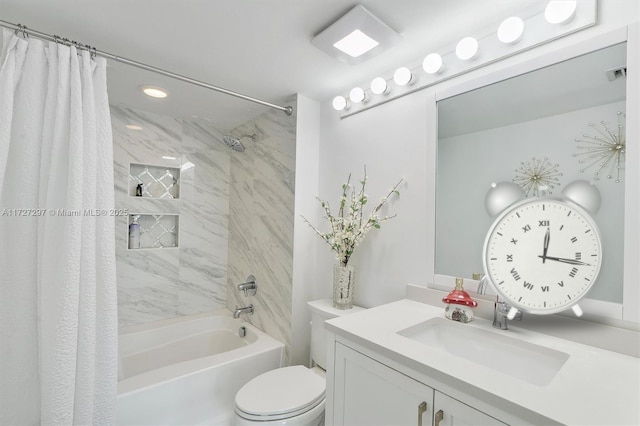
12:17
